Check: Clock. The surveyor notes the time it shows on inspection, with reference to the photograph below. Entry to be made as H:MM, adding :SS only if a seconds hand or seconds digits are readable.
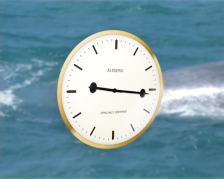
9:16
